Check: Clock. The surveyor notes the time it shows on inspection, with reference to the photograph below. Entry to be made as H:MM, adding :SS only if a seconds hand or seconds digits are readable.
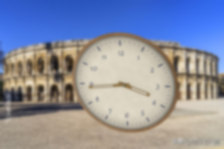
3:44
